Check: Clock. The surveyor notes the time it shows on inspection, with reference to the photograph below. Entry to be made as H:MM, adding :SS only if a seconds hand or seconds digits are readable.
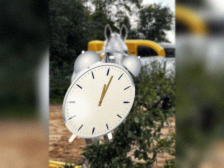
12:02
